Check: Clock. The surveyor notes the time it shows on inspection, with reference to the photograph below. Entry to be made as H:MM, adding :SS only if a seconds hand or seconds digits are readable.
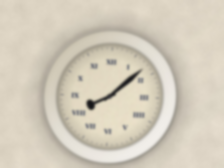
8:08
